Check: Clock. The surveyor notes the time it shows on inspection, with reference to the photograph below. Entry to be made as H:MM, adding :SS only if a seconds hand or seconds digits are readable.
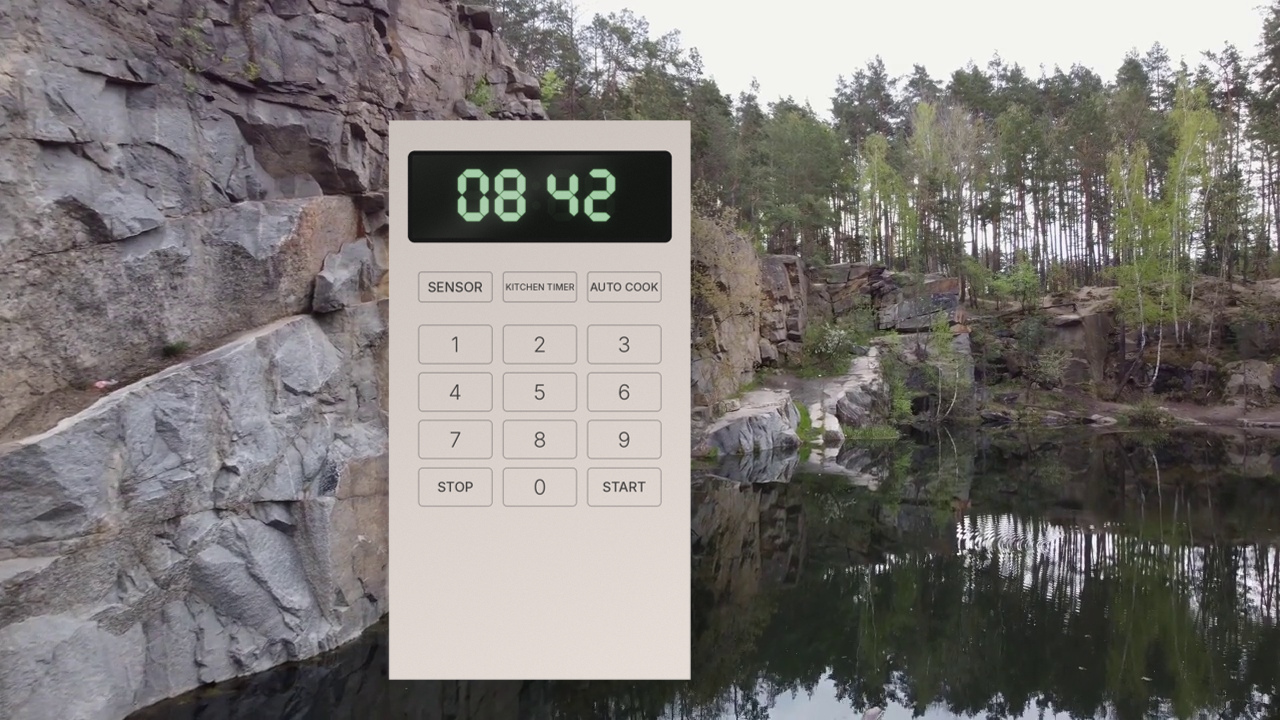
8:42
